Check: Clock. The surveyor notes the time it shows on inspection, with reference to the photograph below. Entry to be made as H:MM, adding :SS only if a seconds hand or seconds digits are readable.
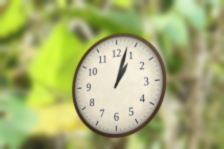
1:03
